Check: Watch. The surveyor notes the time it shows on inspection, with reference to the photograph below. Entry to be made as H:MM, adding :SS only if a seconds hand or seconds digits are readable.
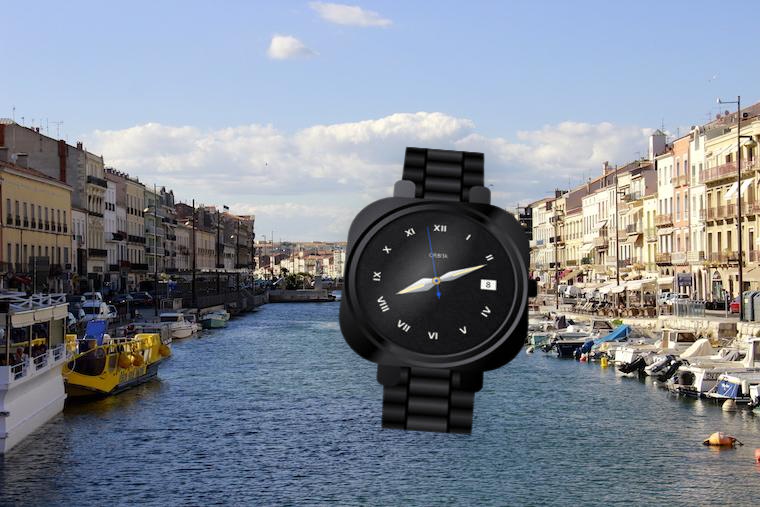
8:10:58
